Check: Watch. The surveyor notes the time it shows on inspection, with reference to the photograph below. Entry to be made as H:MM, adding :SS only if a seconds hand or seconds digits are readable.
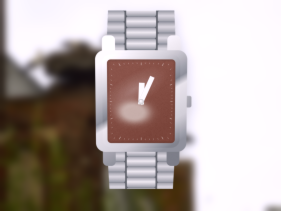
12:04
